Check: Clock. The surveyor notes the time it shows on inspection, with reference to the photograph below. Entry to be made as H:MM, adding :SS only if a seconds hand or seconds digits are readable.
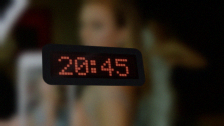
20:45
